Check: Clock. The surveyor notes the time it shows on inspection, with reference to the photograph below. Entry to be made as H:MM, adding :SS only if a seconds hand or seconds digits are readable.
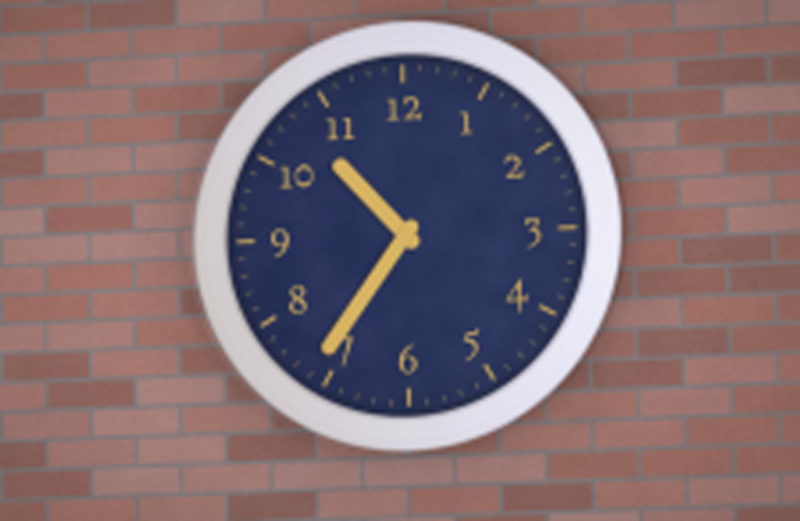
10:36
